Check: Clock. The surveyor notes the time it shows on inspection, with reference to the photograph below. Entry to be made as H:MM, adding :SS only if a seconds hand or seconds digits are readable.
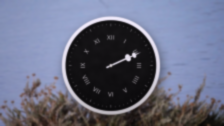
2:11
